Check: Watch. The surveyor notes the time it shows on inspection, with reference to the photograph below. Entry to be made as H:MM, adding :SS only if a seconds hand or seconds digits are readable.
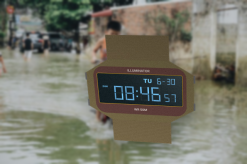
8:46:57
